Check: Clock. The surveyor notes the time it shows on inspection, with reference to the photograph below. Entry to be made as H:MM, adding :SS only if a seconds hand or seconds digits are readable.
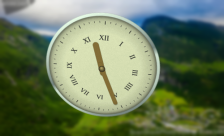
11:26
